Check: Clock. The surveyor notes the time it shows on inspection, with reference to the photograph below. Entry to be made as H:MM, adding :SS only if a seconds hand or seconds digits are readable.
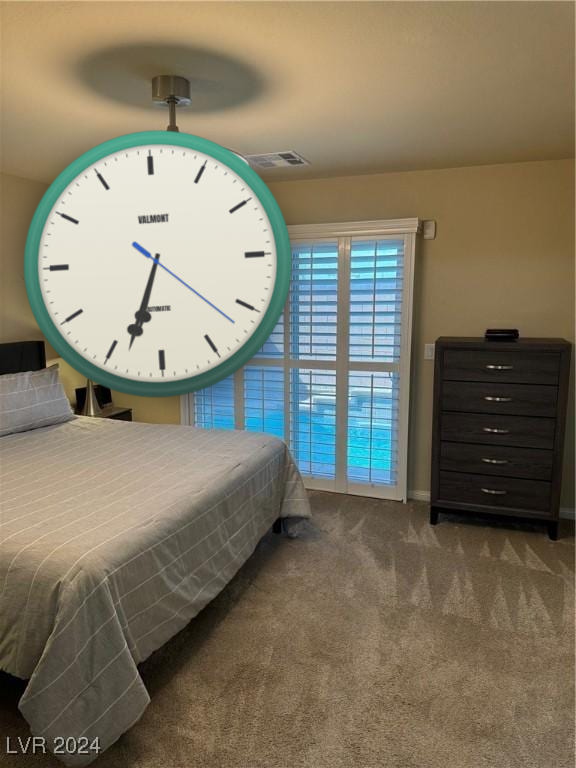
6:33:22
